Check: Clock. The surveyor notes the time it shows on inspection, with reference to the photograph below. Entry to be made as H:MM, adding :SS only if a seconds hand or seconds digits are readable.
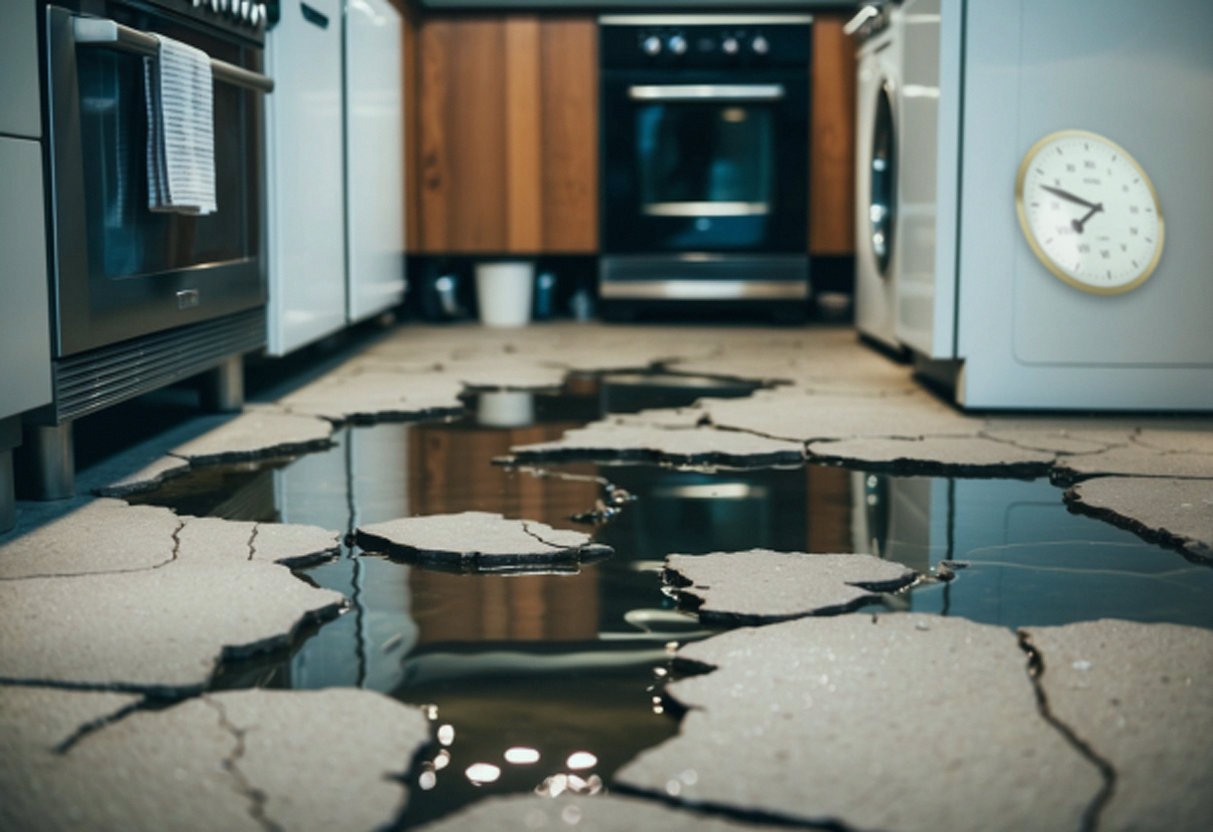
7:48
